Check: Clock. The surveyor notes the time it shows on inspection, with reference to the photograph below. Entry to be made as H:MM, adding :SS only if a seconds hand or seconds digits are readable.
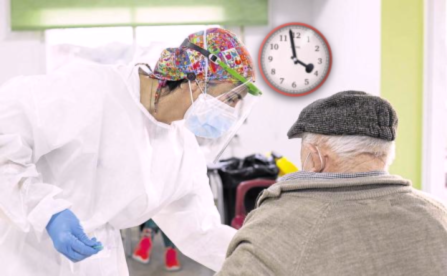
3:58
